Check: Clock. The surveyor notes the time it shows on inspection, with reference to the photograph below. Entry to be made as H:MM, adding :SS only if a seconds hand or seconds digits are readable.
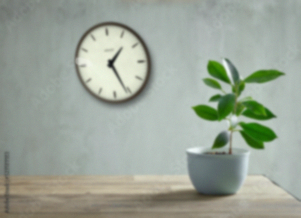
1:26
